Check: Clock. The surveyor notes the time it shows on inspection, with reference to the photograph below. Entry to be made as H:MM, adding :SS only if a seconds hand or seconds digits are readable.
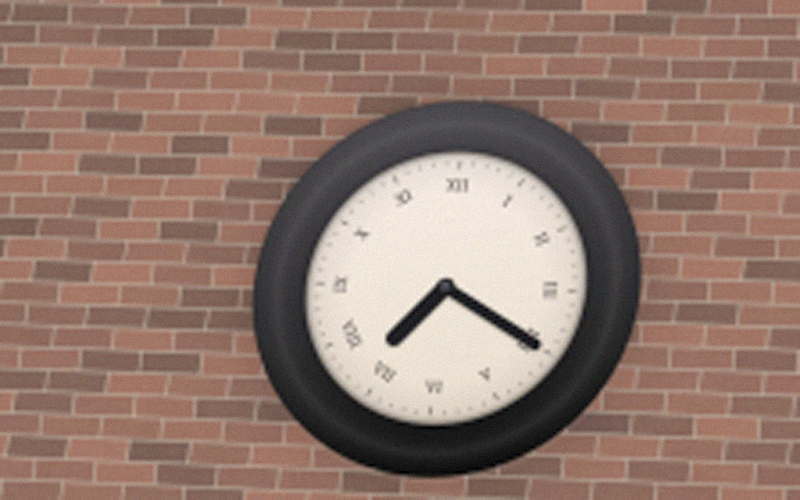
7:20
